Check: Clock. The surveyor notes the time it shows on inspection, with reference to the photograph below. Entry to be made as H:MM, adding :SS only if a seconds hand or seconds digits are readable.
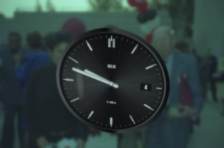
9:48
